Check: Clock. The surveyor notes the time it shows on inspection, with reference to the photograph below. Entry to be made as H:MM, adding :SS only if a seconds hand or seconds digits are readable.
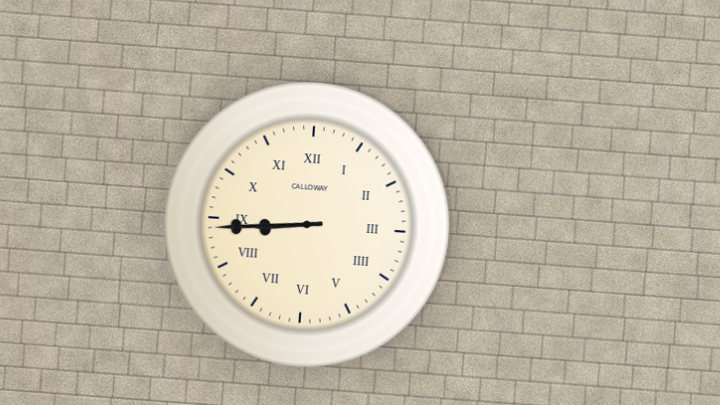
8:44
